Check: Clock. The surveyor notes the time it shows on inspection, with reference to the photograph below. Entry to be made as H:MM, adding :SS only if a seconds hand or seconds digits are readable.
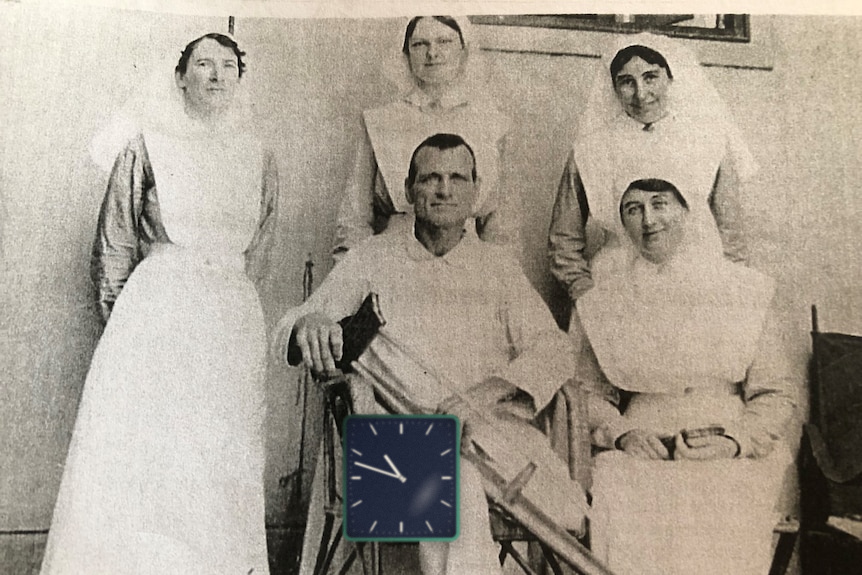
10:48
